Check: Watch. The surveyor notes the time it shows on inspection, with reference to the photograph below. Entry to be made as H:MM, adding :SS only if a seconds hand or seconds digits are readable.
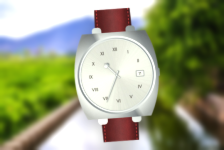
10:34
